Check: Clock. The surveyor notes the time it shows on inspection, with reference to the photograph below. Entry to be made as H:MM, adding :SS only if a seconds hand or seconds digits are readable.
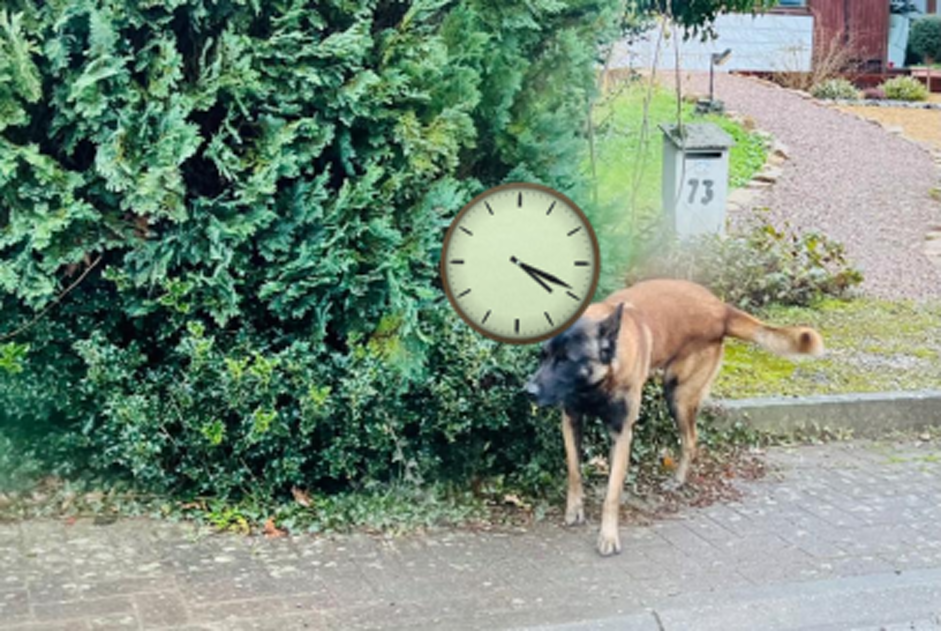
4:19
